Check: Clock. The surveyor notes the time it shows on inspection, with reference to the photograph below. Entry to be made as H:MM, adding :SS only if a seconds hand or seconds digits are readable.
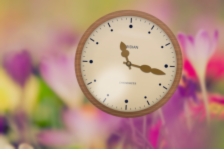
11:17
